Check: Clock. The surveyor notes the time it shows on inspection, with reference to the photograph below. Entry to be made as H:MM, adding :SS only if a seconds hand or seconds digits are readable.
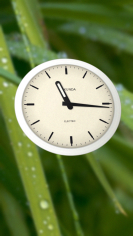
11:16
